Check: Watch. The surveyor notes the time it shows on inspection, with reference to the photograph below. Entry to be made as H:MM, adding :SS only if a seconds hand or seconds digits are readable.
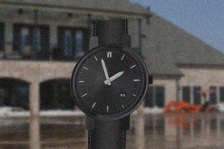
1:57
